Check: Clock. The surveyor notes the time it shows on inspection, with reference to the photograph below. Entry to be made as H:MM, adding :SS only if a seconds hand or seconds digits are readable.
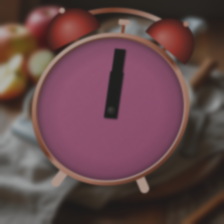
12:00
